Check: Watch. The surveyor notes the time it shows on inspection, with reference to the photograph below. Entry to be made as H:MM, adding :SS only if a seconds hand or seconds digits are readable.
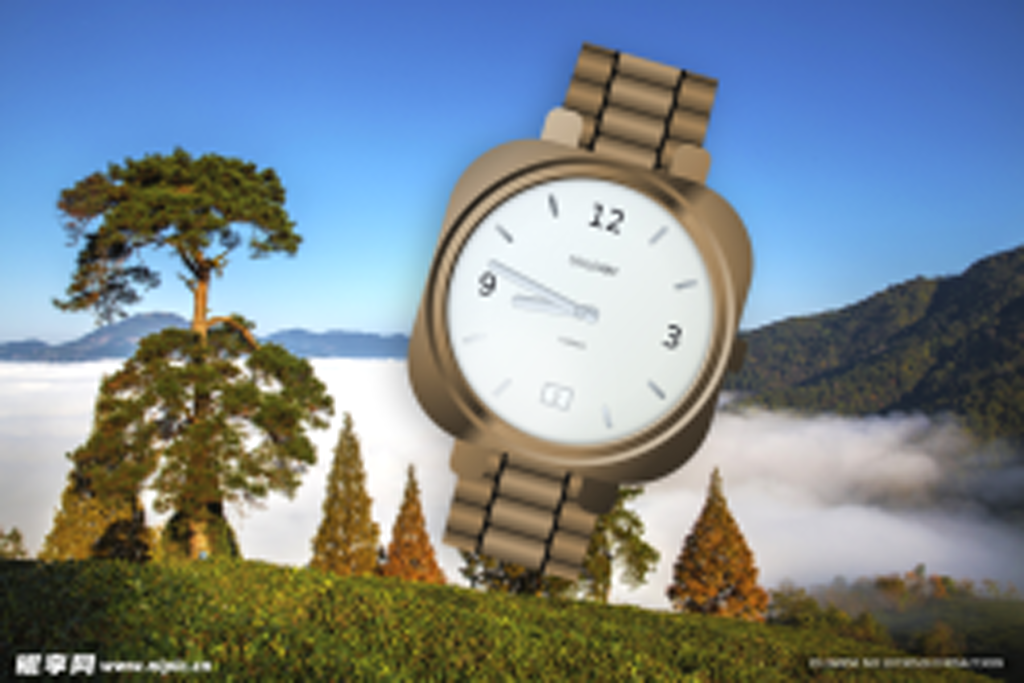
8:47
